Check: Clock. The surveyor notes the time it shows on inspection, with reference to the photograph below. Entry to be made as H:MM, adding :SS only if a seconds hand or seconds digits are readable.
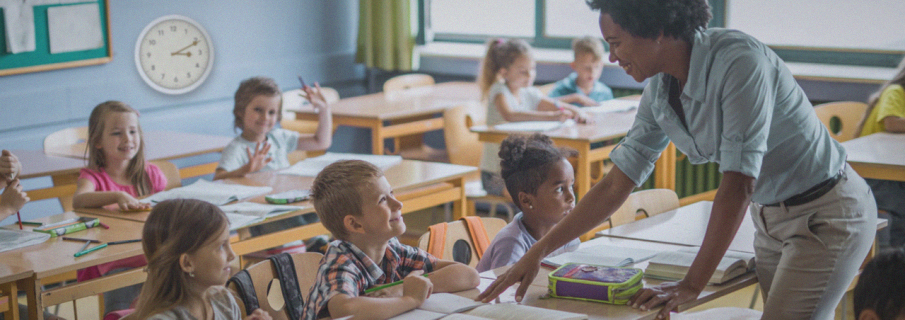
3:11
